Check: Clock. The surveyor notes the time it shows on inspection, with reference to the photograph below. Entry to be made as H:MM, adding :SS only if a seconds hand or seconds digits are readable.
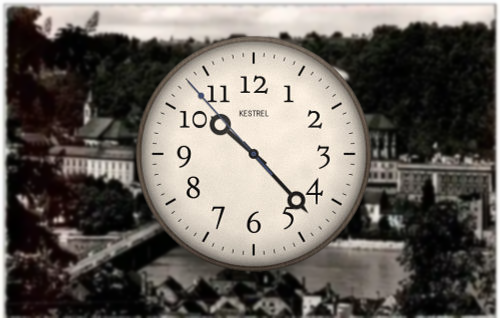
10:22:53
